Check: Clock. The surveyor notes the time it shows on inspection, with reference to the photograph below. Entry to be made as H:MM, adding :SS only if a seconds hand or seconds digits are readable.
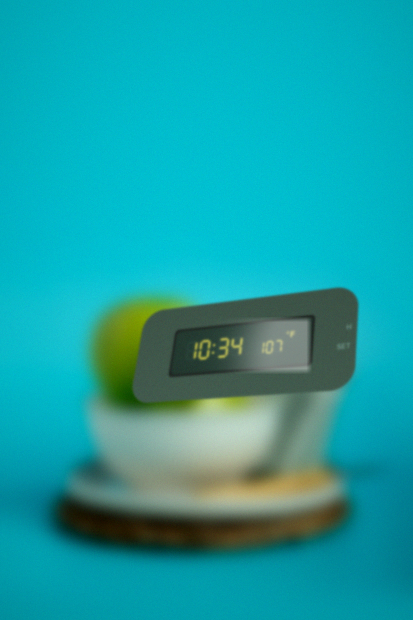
10:34
